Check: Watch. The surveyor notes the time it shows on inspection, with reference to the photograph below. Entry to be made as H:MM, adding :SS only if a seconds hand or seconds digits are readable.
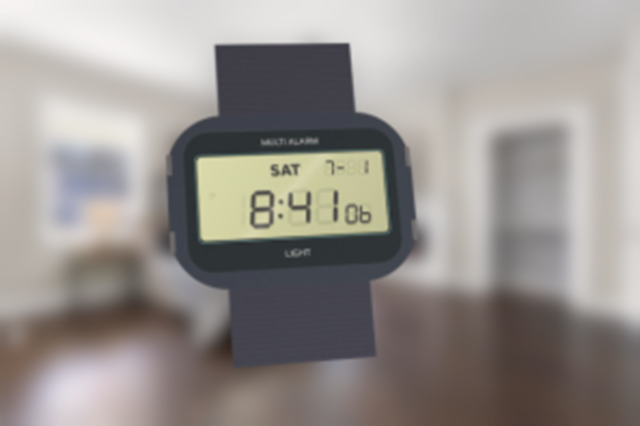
8:41:06
